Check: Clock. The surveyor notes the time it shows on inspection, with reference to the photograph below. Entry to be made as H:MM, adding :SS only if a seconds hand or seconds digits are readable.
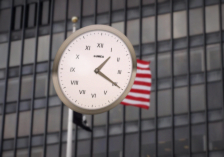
1:20
